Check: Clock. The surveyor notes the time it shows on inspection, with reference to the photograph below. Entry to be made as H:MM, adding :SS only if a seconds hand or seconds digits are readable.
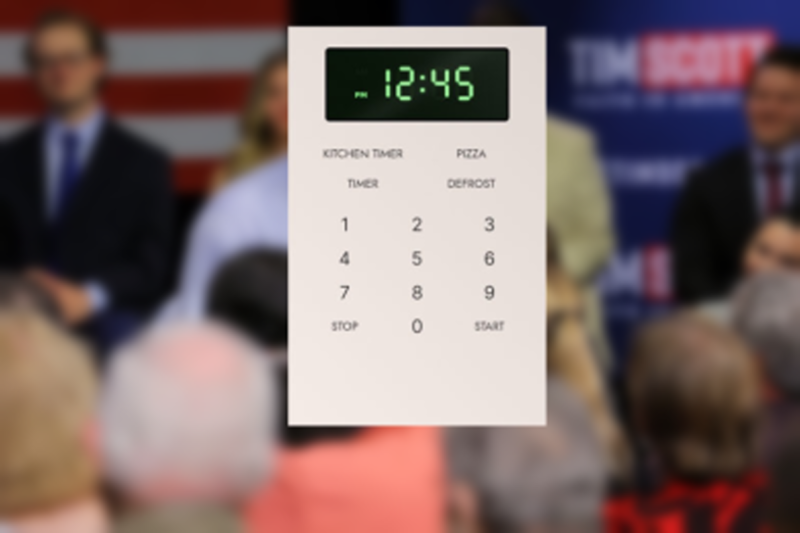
12:45
